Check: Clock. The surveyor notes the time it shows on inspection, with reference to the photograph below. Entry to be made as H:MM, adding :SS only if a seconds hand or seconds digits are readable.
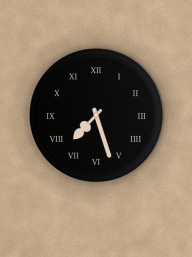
7:27
